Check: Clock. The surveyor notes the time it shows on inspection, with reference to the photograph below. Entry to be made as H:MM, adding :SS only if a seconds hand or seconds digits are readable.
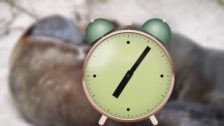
7:06
